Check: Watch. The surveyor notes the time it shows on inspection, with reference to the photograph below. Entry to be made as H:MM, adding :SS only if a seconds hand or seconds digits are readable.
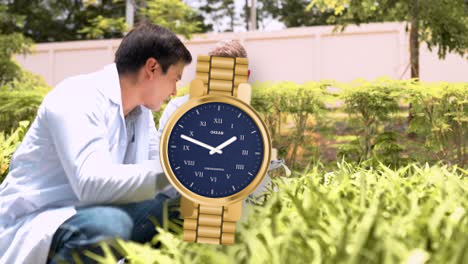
1:48
